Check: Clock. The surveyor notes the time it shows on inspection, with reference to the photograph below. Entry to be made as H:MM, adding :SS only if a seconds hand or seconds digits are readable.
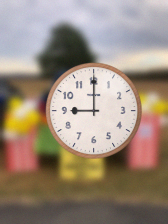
9:00
